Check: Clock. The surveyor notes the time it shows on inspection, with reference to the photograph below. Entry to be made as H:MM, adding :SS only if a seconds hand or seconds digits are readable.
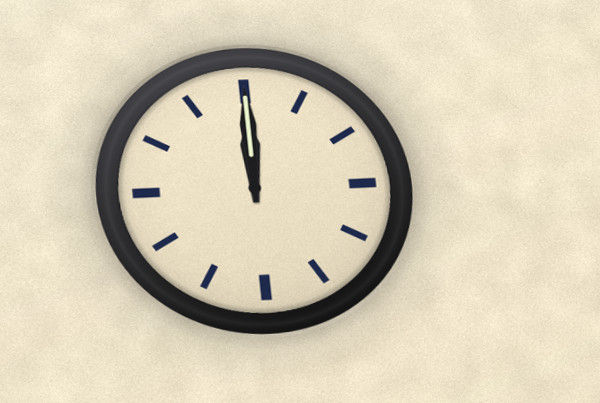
12:00
